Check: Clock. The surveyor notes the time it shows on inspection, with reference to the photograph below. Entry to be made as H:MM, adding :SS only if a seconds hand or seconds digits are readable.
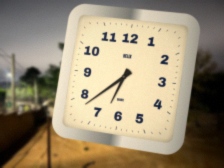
6:38
